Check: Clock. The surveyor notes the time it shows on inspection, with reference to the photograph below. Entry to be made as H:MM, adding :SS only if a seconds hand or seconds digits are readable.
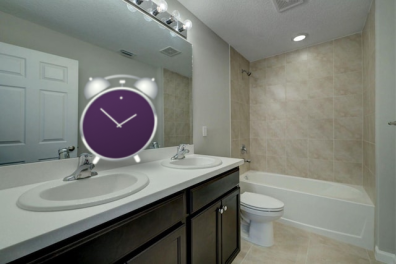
1:52
